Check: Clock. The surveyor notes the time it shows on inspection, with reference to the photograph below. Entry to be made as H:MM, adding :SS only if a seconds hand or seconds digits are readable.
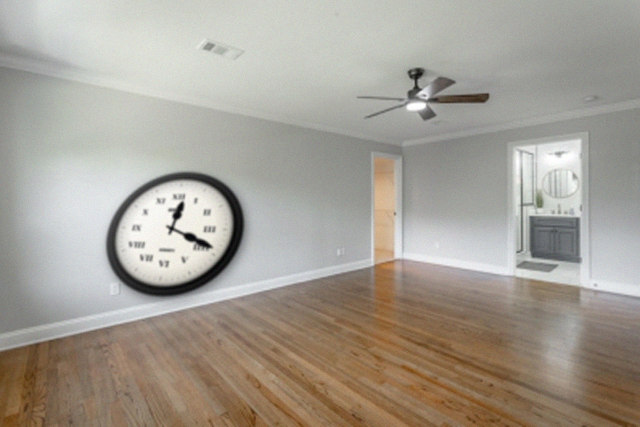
12:19
